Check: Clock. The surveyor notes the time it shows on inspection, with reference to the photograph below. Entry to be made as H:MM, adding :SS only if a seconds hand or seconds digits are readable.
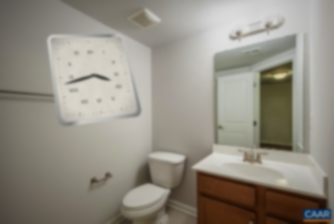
3:43
